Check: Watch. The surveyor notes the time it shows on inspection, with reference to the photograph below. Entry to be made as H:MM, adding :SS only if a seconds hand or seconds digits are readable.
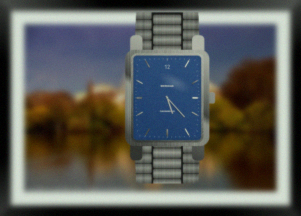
5:23
